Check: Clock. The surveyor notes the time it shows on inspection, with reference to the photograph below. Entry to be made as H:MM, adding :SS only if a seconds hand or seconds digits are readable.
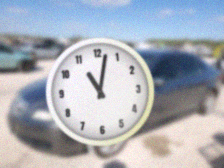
11:02
